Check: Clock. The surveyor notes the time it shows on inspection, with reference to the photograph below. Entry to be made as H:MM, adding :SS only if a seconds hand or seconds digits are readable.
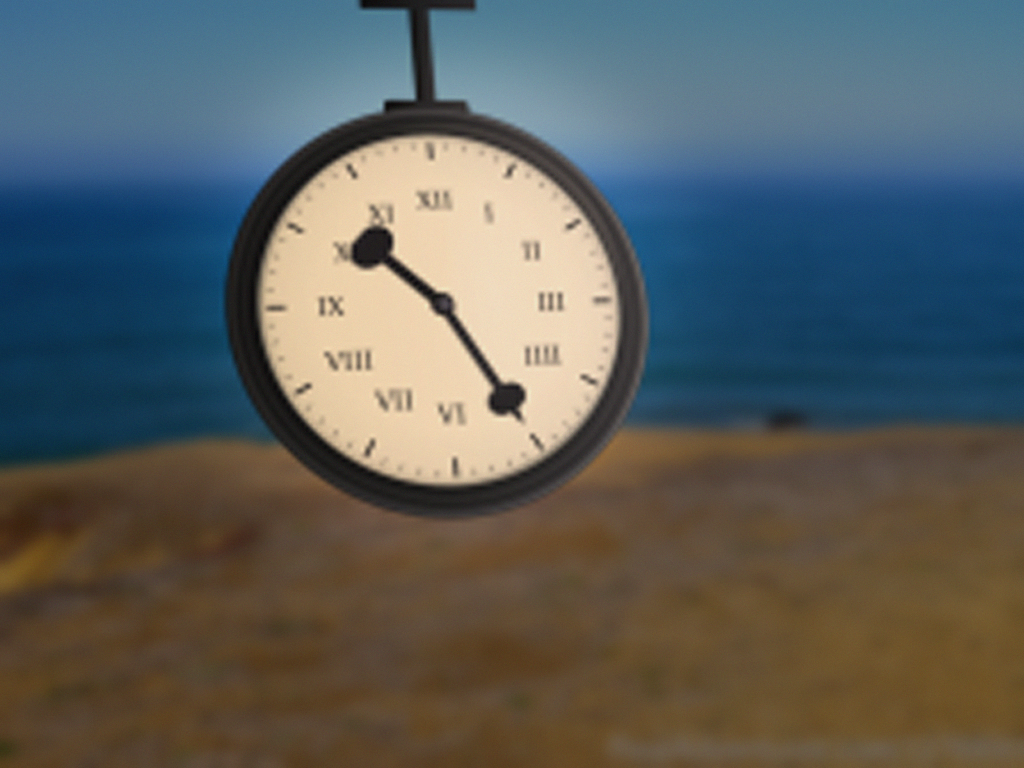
10:25
